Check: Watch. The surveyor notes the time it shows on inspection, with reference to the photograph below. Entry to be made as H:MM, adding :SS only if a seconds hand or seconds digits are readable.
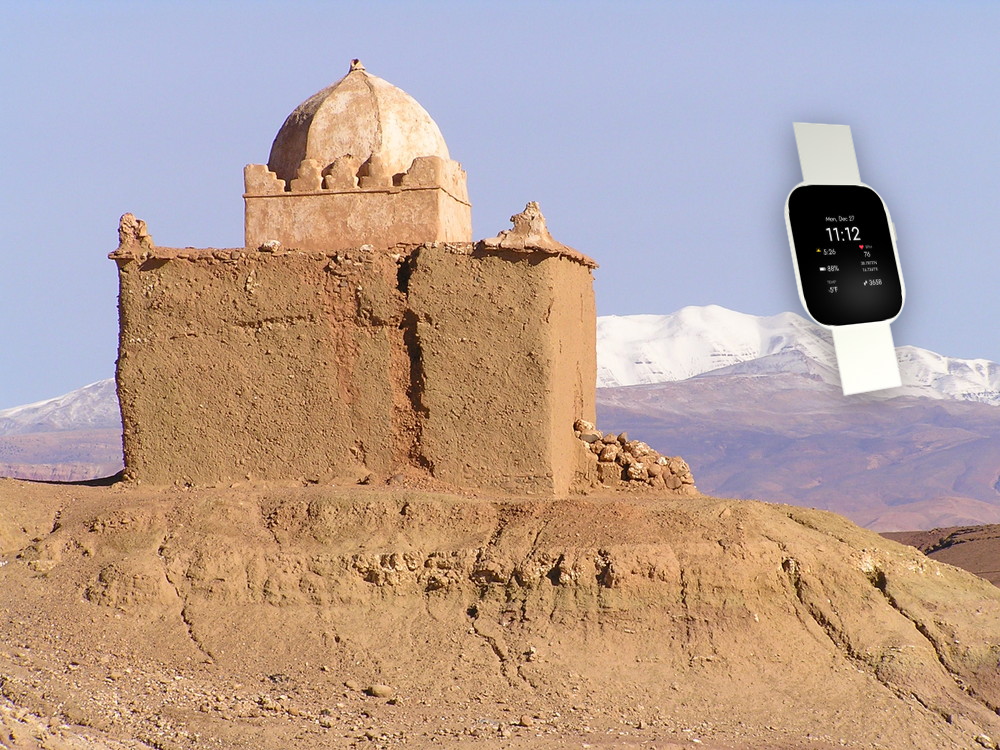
11:12
